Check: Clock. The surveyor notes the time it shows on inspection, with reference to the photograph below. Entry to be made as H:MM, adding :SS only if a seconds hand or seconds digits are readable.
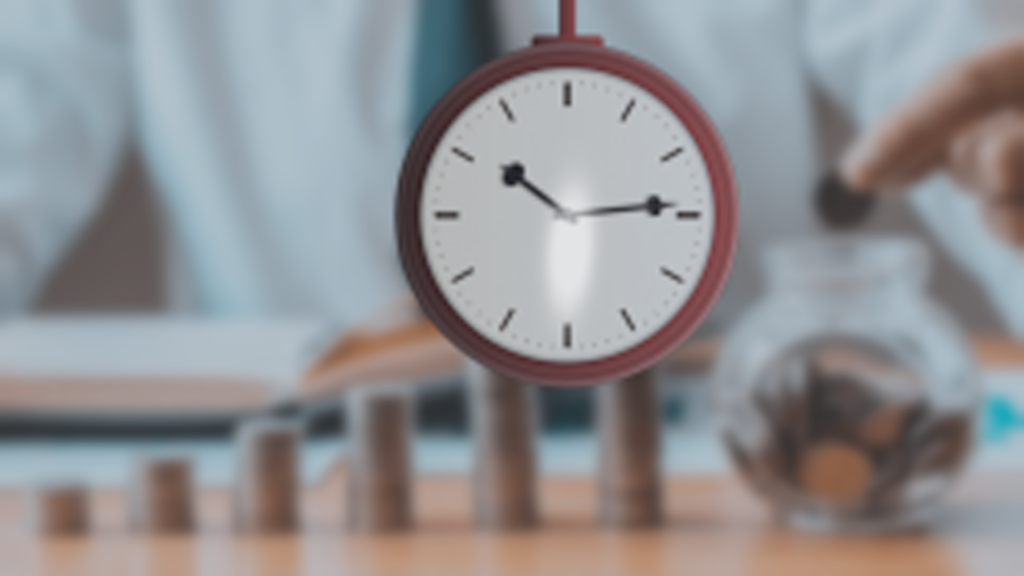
10:14
